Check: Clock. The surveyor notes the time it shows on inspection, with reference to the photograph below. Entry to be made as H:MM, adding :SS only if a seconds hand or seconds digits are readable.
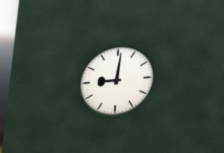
9:01
